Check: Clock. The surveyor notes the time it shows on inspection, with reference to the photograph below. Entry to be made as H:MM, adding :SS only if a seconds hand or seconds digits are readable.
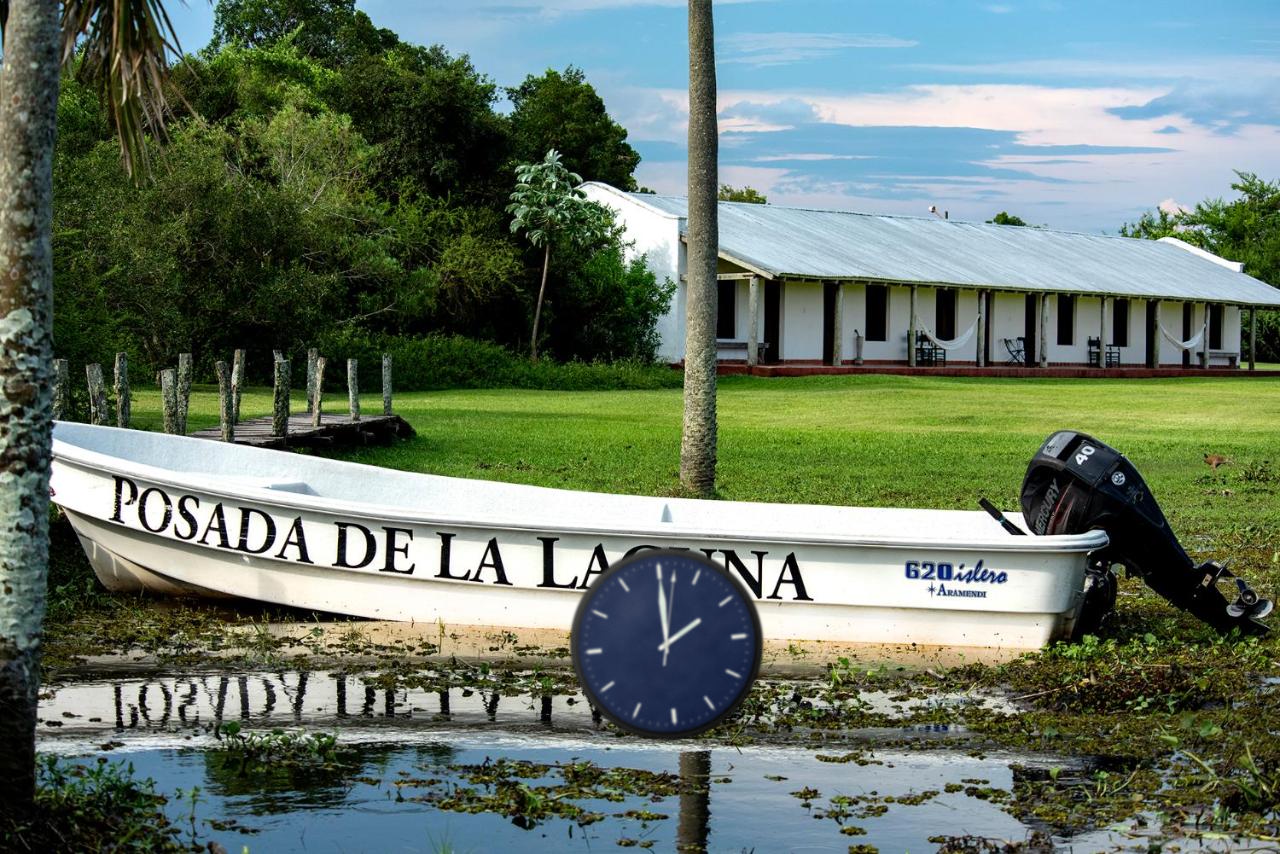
2:00:02
